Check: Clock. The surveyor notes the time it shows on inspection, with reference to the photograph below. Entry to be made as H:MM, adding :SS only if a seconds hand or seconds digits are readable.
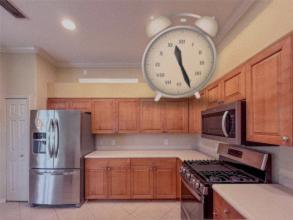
11:26
